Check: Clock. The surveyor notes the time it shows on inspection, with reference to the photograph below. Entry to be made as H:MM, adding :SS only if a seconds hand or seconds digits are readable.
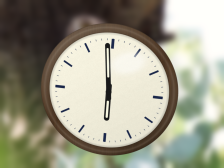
5:59
